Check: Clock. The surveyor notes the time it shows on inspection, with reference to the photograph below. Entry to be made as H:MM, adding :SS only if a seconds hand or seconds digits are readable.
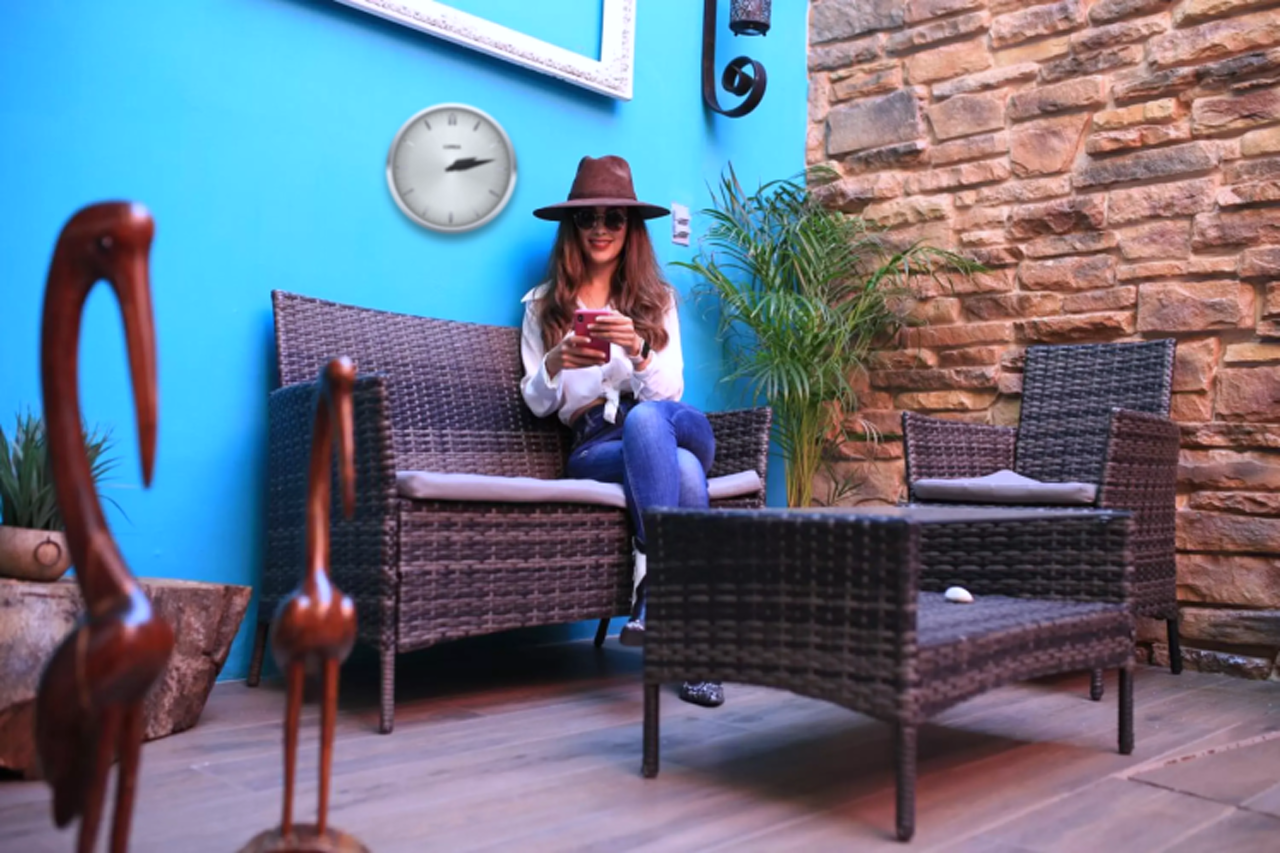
2:13
